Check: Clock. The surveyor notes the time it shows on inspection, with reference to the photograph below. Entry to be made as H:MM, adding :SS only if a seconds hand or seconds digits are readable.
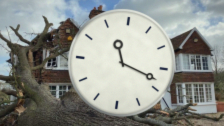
11:18
